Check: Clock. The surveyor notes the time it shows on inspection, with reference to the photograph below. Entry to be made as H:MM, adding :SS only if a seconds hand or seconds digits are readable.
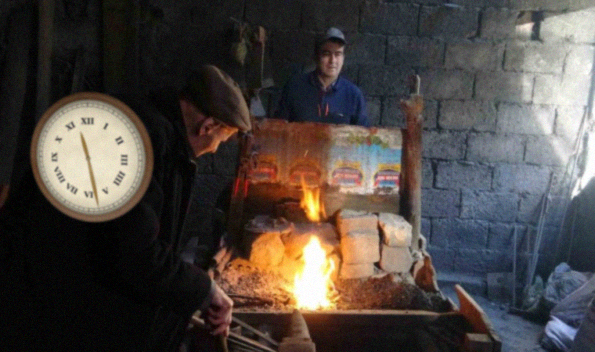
11:28
